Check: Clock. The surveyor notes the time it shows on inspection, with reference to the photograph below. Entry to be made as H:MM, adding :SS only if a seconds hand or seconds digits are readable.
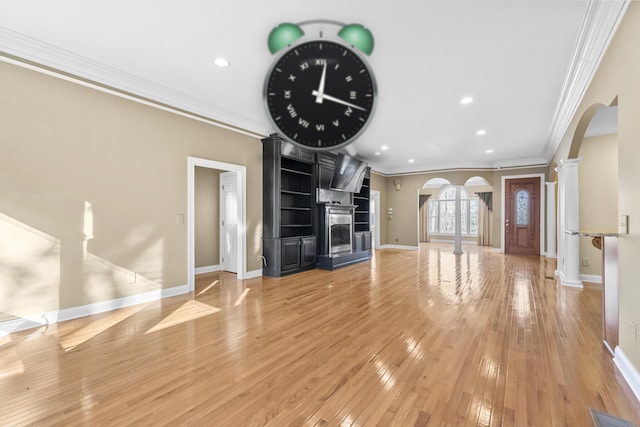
12:18
